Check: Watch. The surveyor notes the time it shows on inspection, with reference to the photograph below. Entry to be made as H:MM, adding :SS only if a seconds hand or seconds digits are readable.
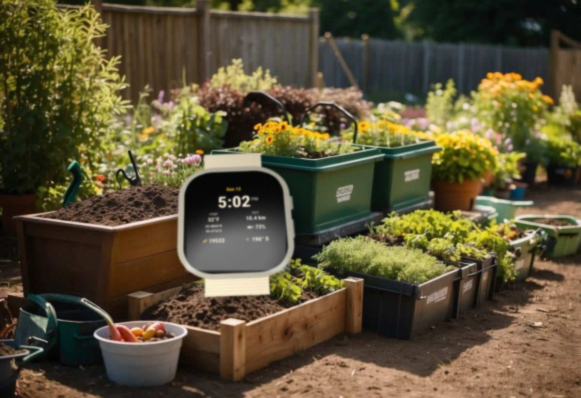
5:02
